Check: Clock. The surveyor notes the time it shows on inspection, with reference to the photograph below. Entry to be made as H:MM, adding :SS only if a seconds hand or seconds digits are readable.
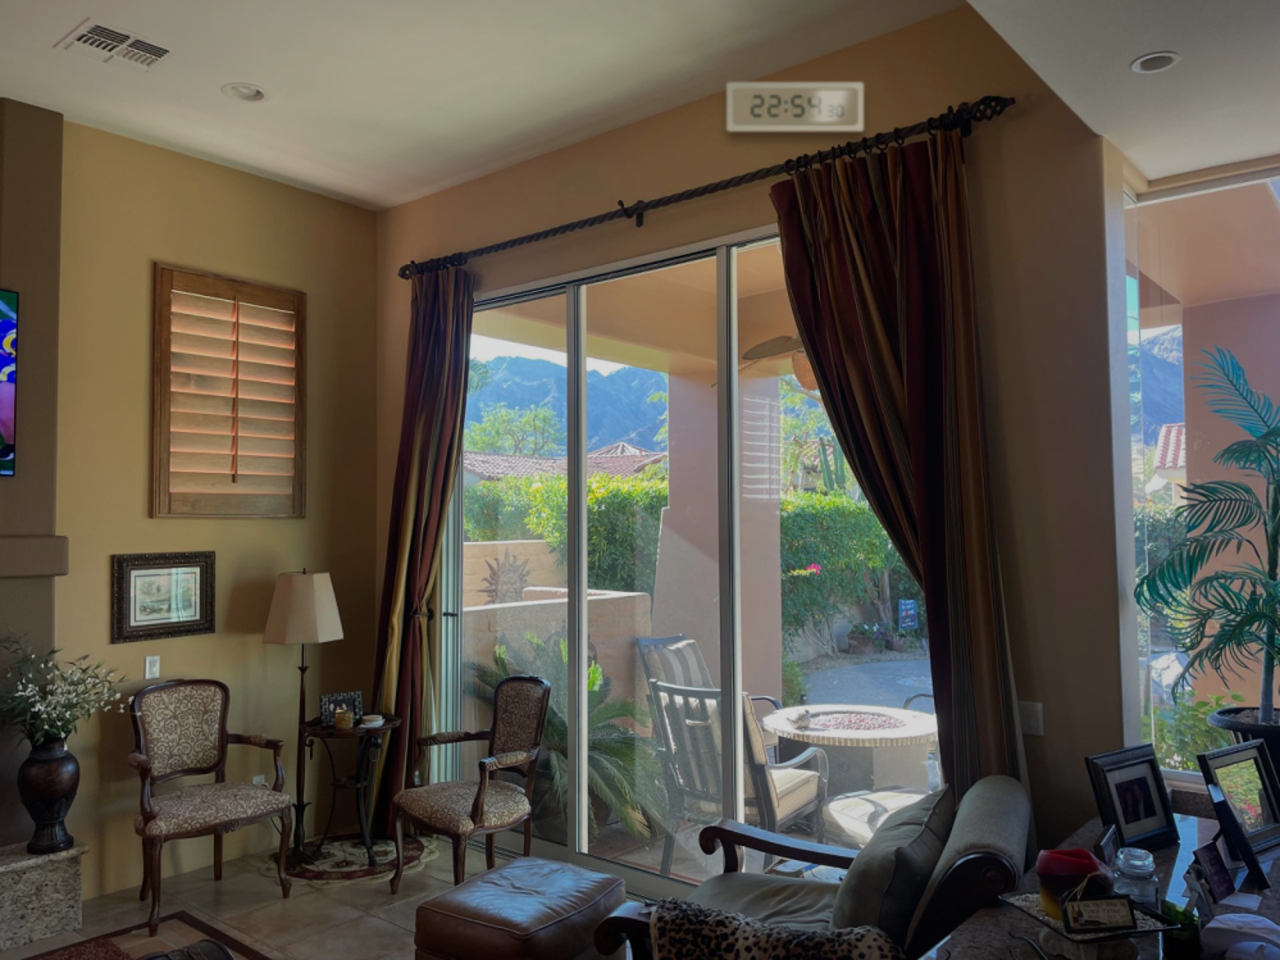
22:54
